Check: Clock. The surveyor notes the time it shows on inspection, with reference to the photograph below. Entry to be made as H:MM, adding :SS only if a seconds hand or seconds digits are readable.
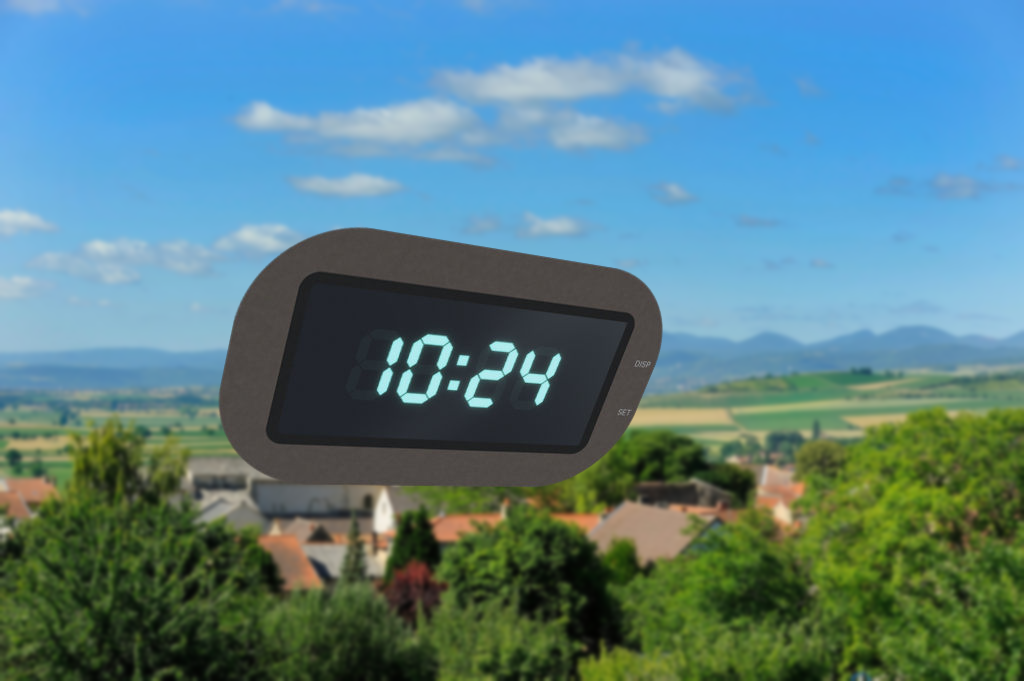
10:24
